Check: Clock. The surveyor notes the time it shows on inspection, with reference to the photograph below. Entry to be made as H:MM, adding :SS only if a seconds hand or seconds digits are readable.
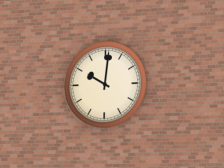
10:01
